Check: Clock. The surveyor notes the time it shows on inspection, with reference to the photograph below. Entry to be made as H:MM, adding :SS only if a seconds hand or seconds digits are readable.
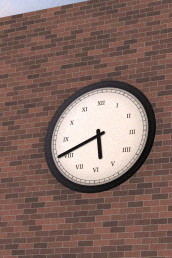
5:41
